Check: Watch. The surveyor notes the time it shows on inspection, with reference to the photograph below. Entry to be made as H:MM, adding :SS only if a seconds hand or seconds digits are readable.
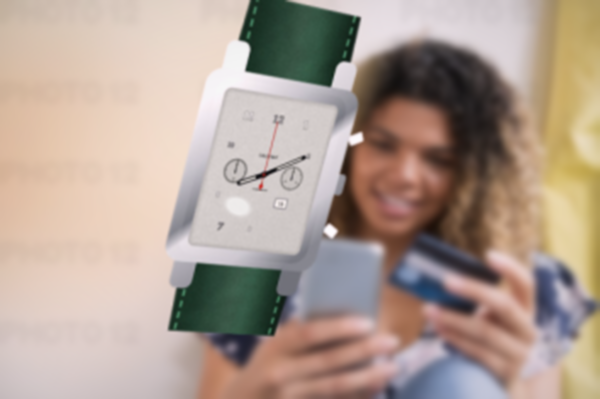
8:10
